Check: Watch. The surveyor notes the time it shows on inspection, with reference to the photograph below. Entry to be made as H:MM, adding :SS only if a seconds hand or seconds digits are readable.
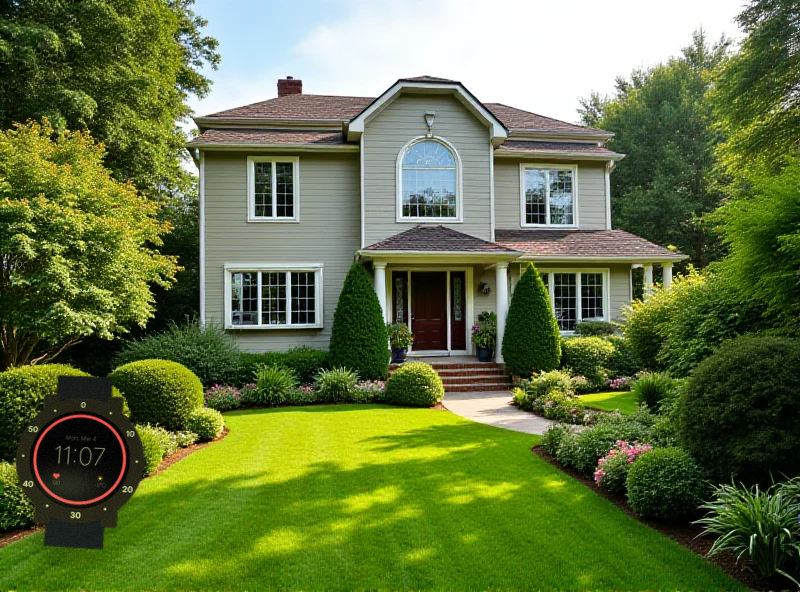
11:07
